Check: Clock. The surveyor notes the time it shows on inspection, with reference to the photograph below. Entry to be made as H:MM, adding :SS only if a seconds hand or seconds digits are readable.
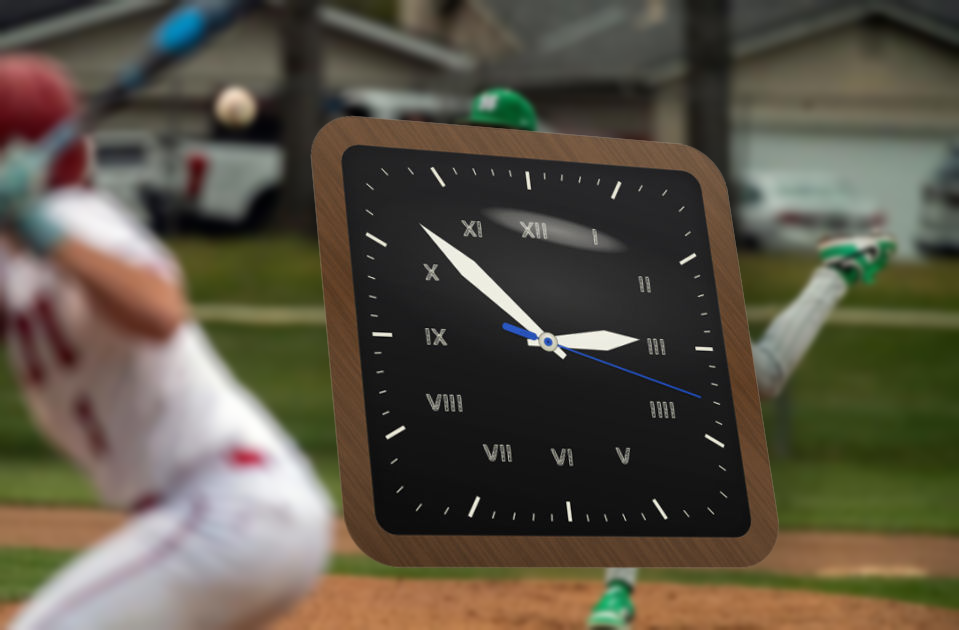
2:52:18
